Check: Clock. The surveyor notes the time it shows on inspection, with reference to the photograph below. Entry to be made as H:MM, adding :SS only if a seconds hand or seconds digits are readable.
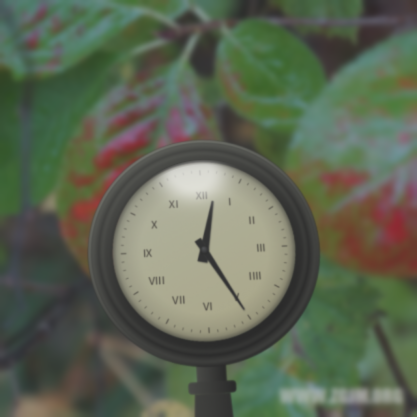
12:25
